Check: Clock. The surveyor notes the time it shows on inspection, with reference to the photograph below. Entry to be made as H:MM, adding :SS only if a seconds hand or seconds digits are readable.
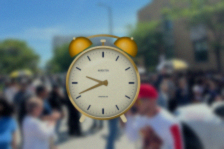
9:41
